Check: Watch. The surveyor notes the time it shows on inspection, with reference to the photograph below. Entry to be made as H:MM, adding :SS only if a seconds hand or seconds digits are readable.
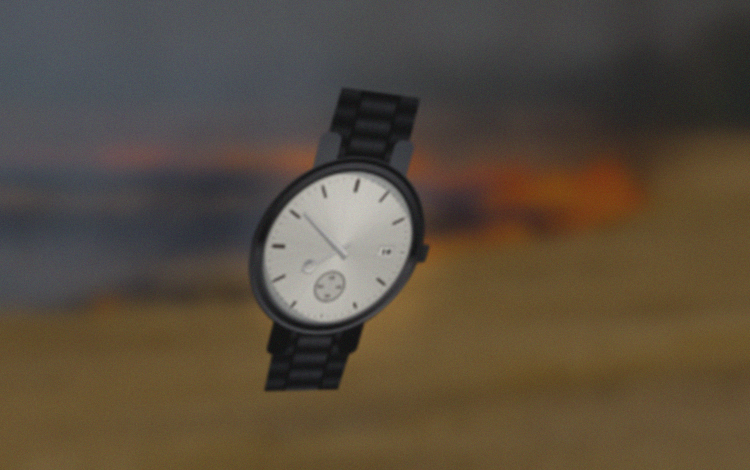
7:51
